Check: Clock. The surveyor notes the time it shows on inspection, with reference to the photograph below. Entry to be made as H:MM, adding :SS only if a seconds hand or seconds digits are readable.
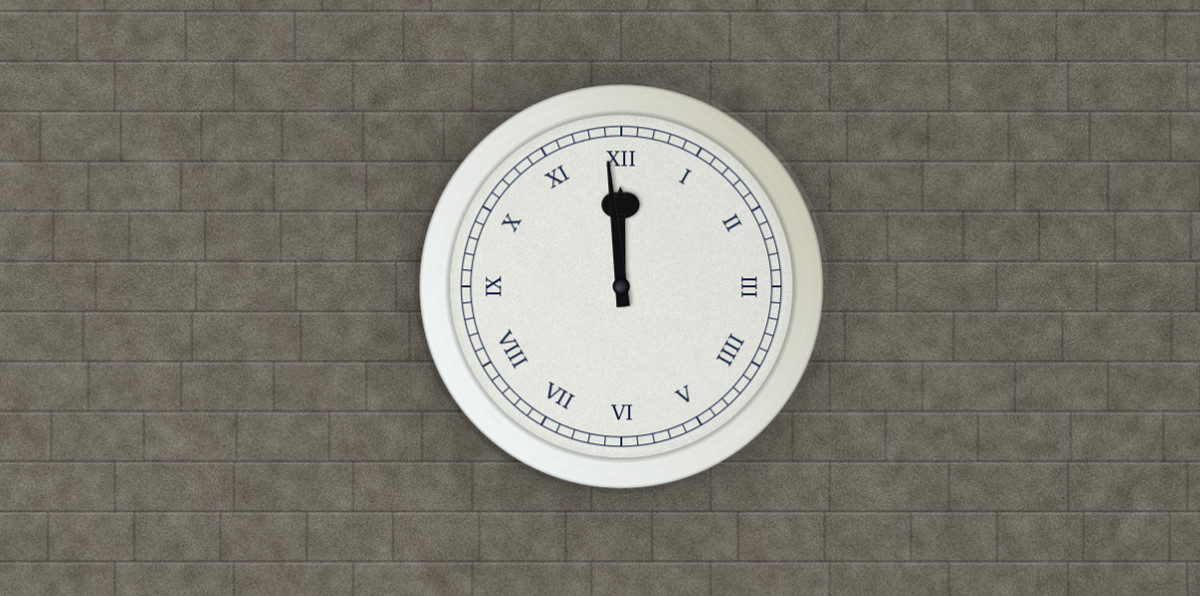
11:59
